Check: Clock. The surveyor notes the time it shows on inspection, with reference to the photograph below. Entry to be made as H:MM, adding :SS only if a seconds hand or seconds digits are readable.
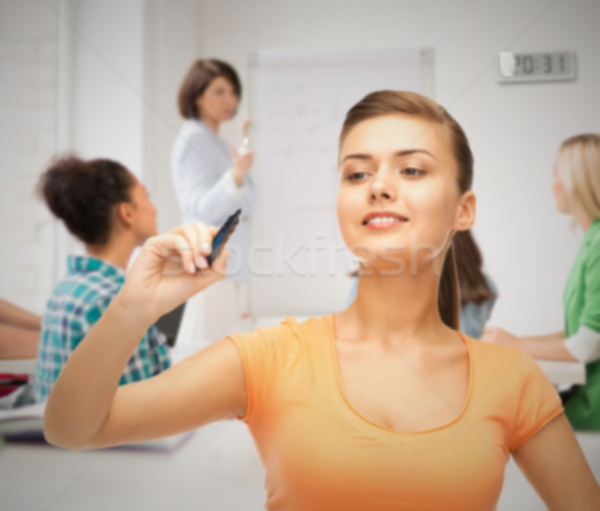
20:31
